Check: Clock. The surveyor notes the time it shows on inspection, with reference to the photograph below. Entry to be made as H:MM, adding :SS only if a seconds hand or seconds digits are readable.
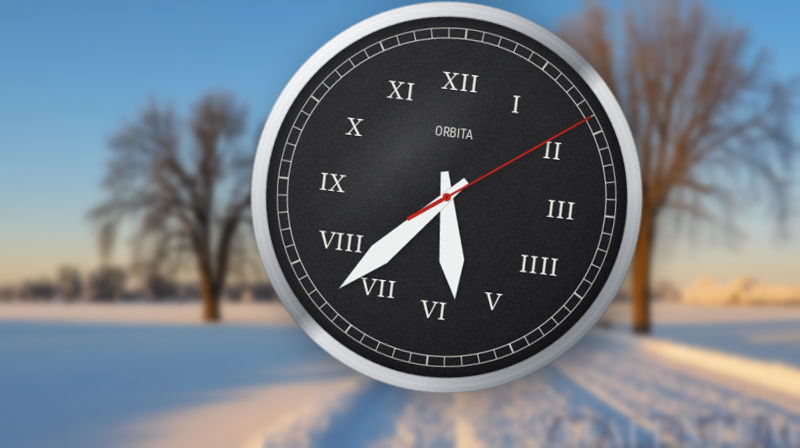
5:37:09
